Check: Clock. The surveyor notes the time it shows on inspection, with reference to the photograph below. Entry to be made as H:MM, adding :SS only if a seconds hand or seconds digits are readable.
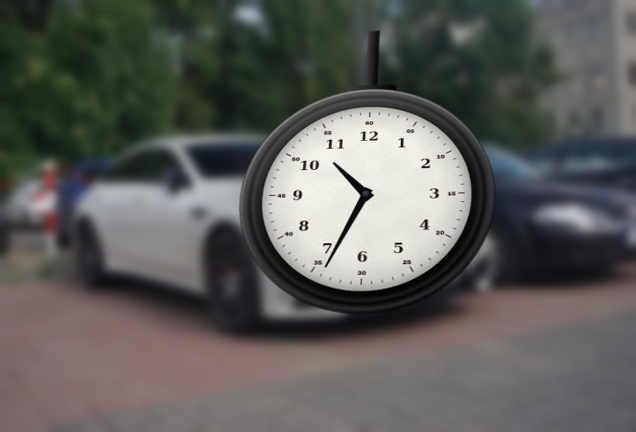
10:34
